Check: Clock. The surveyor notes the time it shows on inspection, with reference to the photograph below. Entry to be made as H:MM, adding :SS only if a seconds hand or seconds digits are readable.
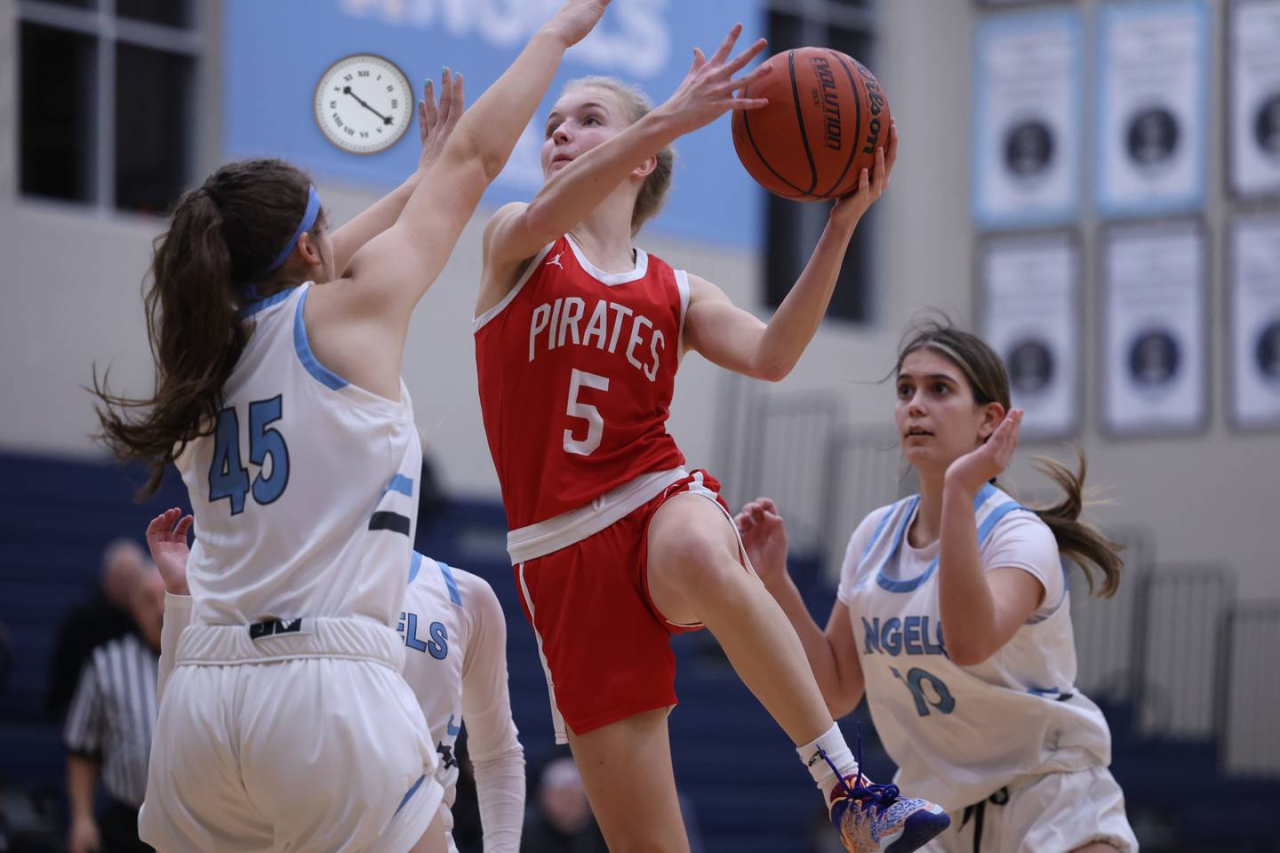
10:21
